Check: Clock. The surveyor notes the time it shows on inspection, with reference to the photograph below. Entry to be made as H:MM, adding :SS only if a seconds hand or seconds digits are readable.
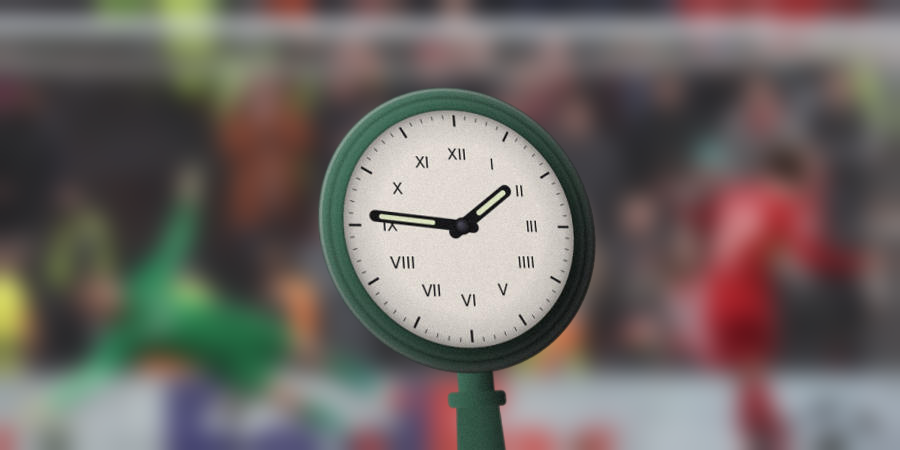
1:46
